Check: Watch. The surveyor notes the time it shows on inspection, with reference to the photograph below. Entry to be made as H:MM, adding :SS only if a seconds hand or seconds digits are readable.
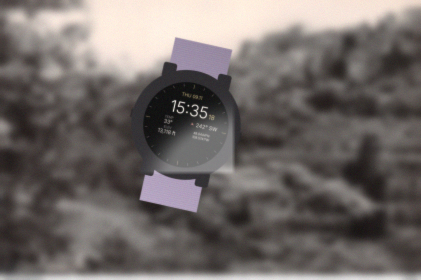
15:35
